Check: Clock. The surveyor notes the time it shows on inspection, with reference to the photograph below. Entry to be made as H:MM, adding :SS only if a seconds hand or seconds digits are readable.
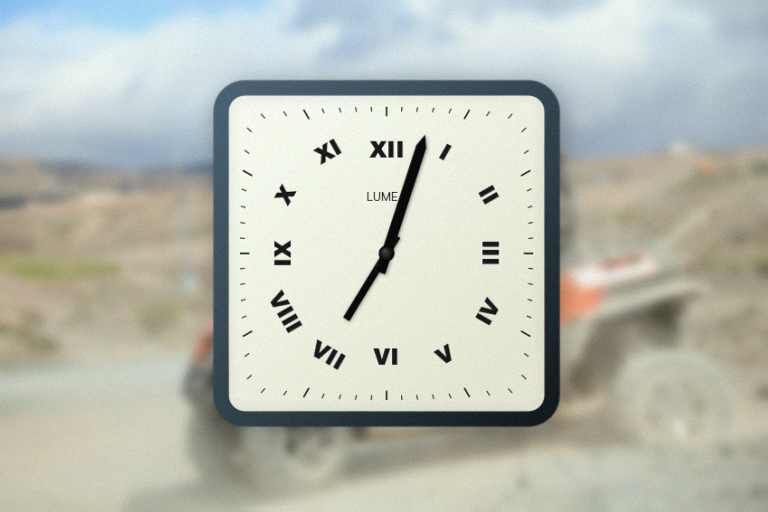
7:03
